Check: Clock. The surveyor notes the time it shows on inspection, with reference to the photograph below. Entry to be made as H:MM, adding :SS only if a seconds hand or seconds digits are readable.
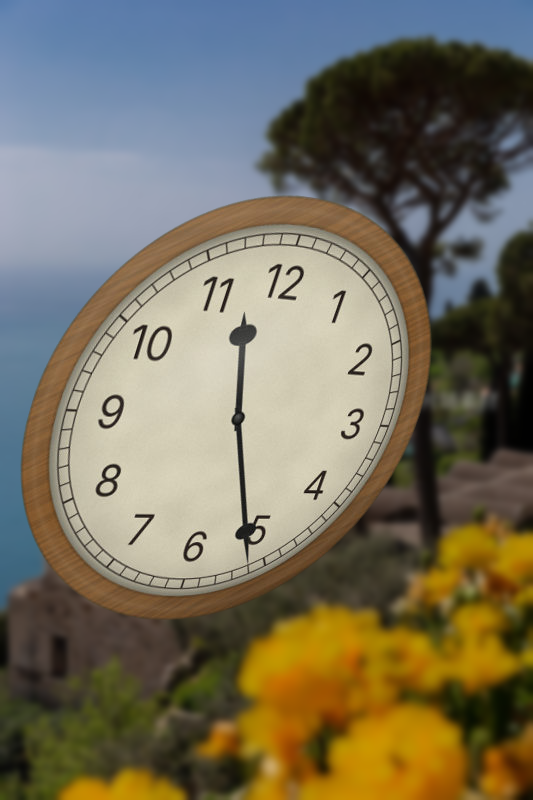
11:26
